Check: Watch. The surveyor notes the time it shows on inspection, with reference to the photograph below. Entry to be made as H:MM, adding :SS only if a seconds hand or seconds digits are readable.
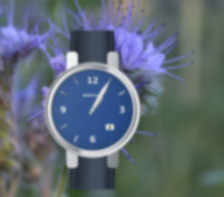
1:05
